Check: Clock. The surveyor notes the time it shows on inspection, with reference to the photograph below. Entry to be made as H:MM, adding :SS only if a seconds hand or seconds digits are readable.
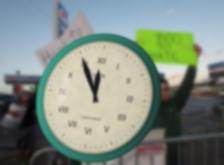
11:55
